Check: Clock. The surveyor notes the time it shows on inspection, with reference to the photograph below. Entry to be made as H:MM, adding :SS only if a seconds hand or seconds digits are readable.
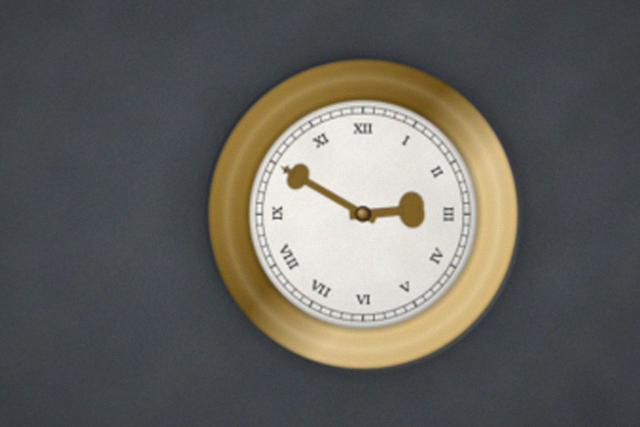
2:50
